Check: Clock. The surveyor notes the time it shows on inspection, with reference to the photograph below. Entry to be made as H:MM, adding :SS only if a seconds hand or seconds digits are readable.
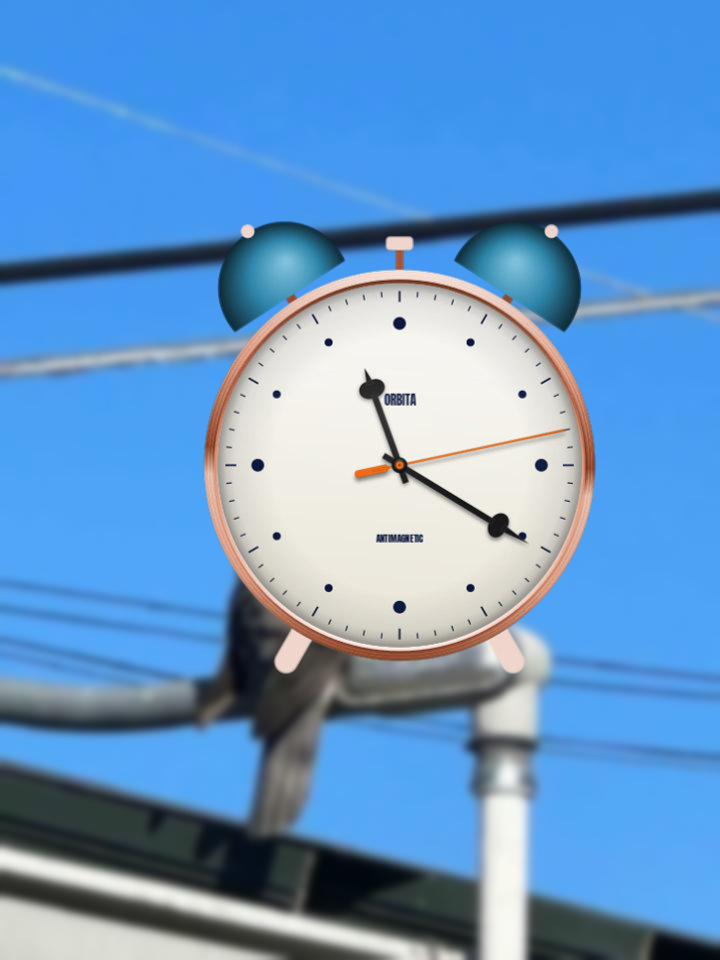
11:20:13
